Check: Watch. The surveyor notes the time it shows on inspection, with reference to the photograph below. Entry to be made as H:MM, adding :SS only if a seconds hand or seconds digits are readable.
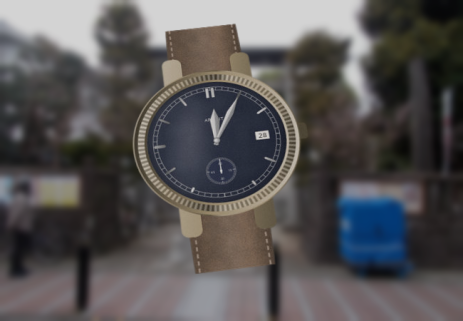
12:05
